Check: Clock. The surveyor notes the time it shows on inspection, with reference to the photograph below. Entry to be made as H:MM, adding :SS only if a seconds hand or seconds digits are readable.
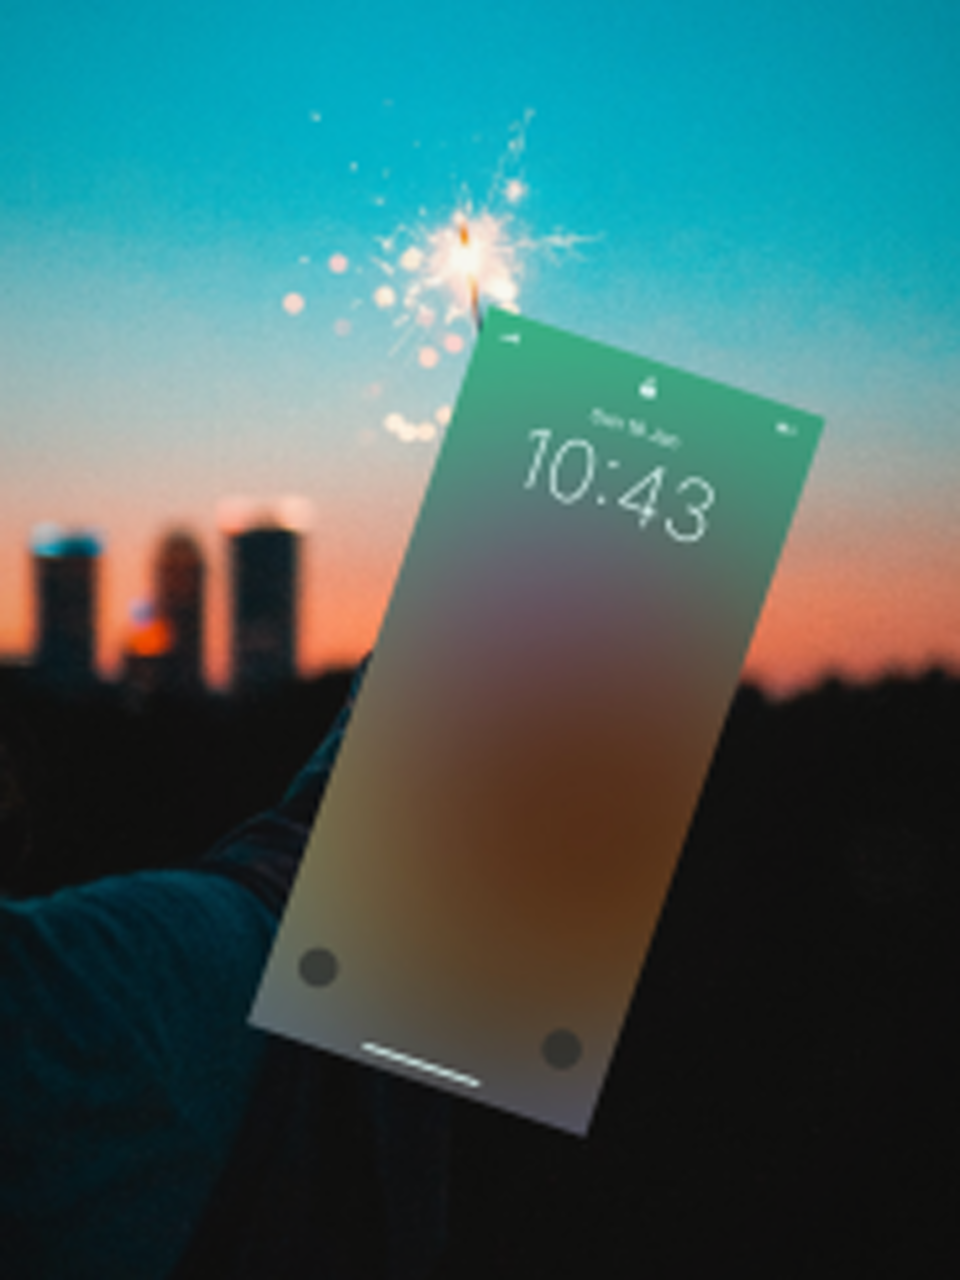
10:43
